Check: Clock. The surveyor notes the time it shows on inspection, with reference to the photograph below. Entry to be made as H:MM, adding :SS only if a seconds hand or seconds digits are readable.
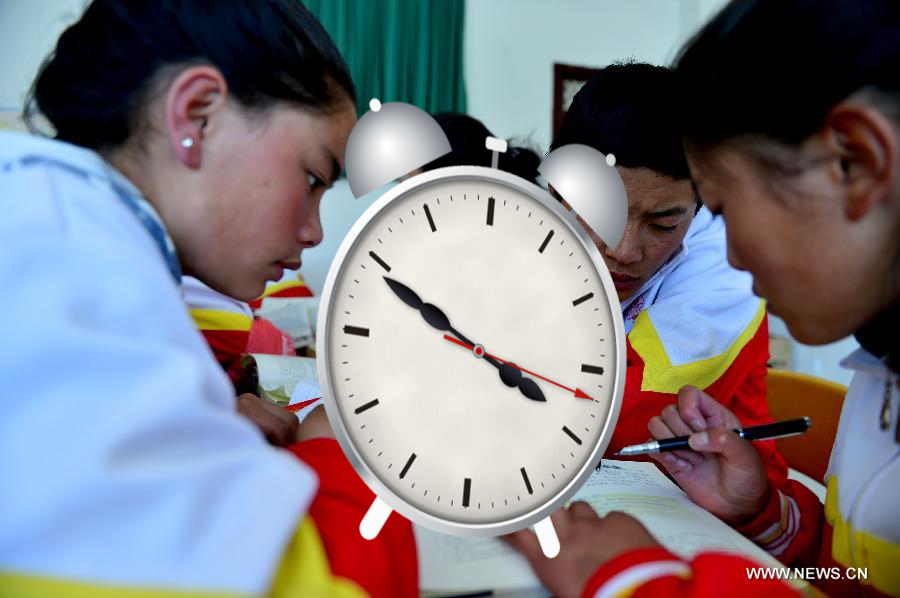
3:49:17
